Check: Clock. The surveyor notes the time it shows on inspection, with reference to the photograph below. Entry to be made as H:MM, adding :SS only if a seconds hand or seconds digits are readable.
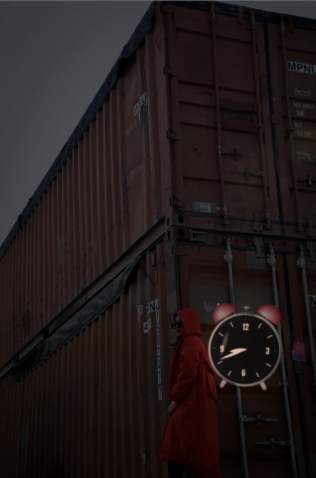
8:41
